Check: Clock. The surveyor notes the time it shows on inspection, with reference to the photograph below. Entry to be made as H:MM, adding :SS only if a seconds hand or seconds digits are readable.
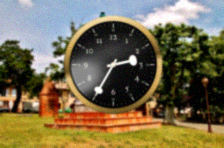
2:35
